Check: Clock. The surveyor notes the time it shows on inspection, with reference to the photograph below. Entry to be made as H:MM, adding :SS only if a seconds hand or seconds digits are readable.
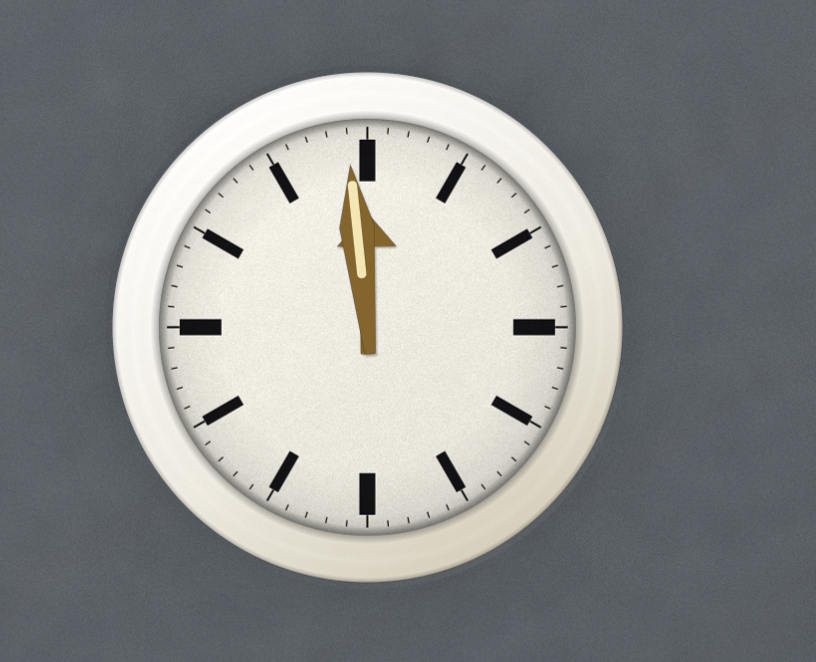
11:59
